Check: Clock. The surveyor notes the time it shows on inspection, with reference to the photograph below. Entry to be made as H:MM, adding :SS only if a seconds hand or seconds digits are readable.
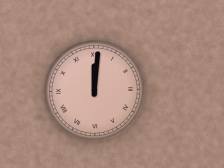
12:01
